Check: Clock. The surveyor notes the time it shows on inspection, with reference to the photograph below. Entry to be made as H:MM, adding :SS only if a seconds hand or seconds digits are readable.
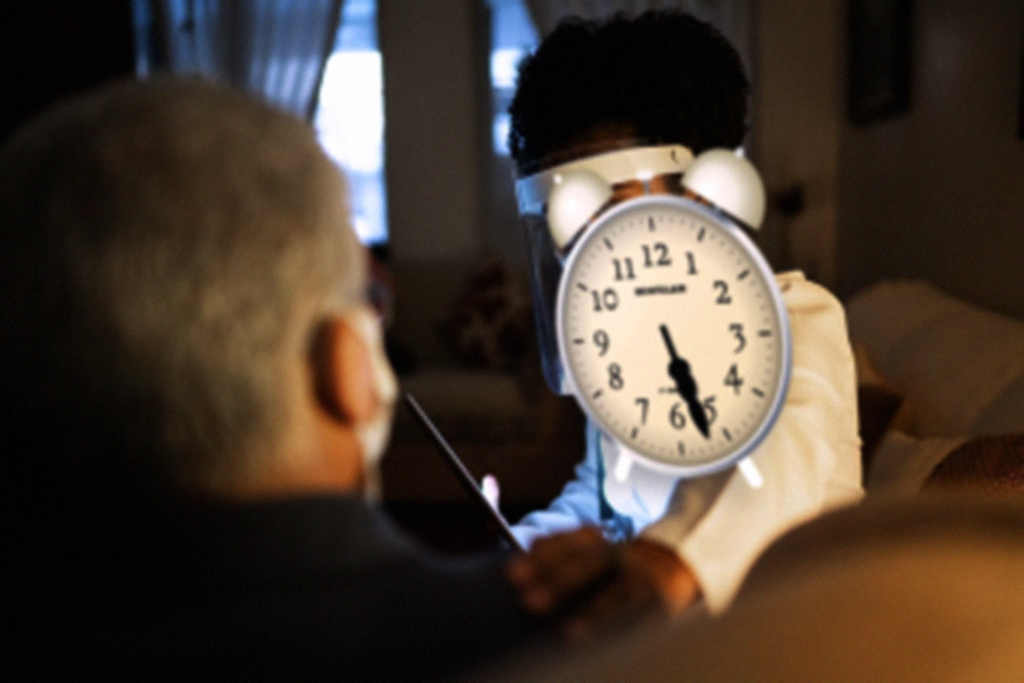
5:27
